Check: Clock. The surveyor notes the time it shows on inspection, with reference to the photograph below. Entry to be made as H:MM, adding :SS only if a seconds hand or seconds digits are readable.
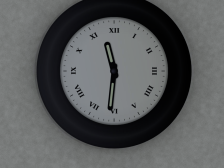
11:31
